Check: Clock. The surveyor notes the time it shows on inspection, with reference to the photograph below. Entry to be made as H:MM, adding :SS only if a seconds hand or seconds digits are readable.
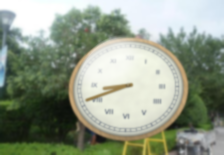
8:41
